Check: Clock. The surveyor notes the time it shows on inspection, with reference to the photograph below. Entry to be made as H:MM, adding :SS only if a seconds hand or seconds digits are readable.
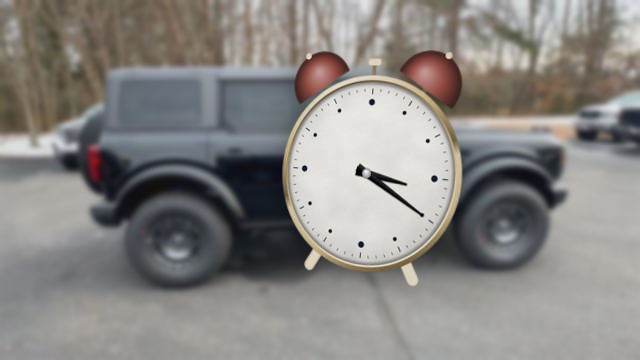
3:20
